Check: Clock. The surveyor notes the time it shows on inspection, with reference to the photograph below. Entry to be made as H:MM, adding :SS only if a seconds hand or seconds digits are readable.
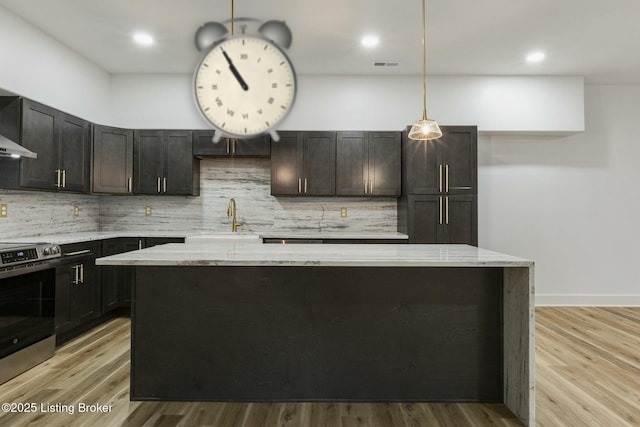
10:55
